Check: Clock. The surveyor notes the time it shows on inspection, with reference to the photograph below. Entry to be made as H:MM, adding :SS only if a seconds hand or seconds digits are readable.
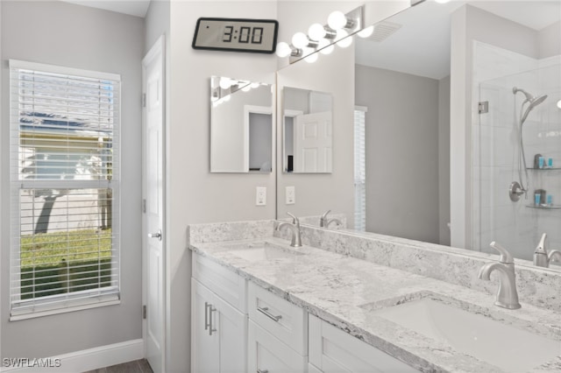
3:00
